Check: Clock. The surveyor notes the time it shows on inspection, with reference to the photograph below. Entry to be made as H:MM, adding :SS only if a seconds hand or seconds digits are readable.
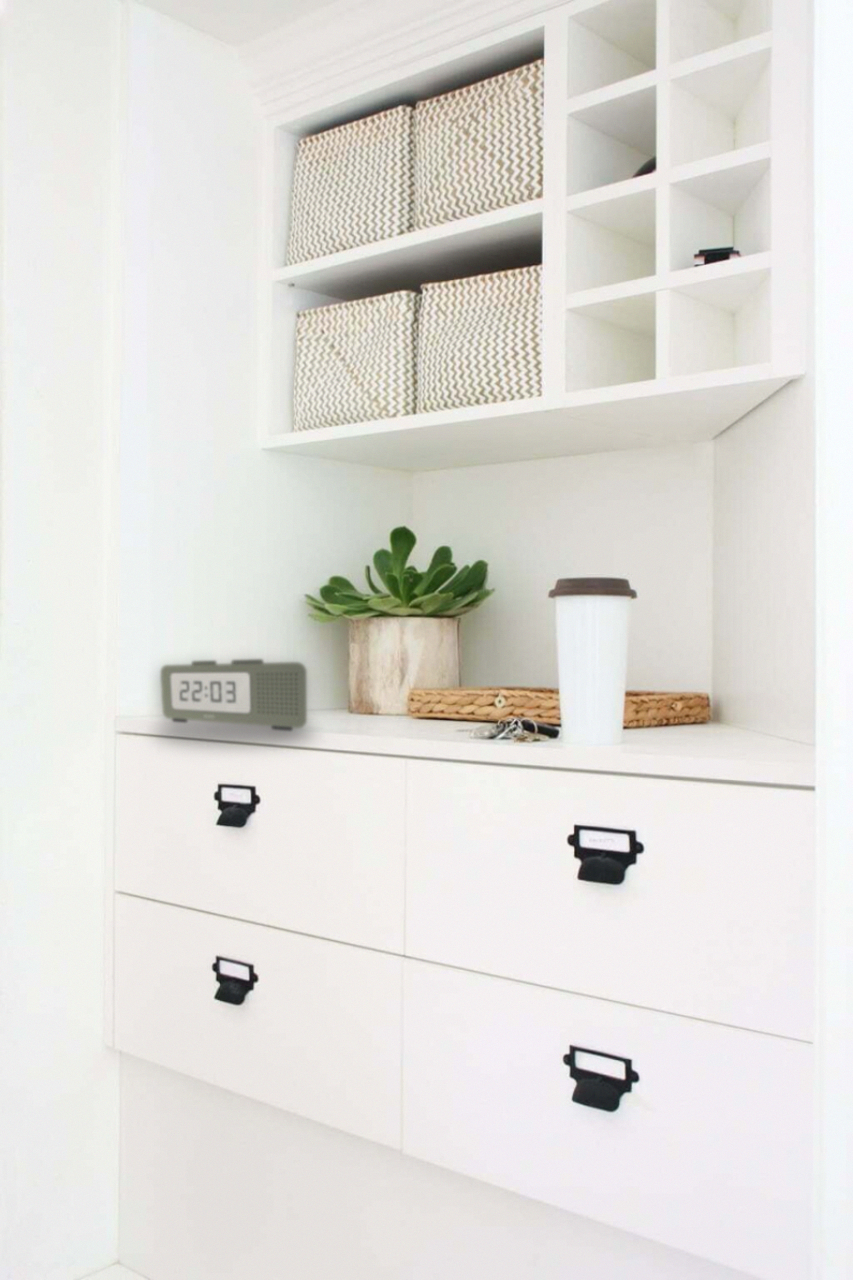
22:03
